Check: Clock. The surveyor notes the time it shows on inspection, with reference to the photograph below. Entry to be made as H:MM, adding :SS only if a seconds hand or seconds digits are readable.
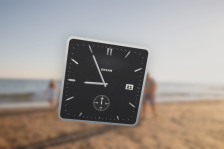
8:55
